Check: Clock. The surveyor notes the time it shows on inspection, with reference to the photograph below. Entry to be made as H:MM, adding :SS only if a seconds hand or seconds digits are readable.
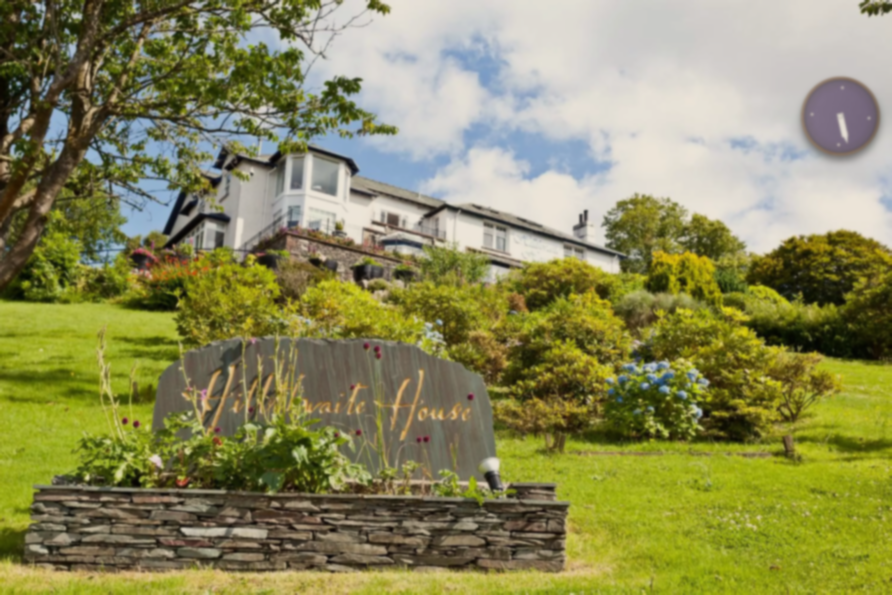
5:27
